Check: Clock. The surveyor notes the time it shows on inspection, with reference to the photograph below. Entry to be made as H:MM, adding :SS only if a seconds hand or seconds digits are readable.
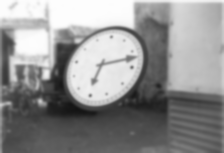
6:12
